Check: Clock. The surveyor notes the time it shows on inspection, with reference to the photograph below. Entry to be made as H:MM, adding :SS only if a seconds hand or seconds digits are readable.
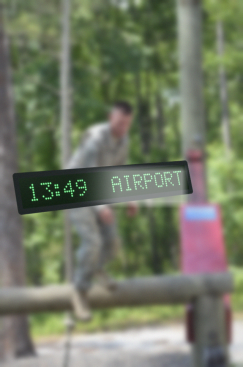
13:49
